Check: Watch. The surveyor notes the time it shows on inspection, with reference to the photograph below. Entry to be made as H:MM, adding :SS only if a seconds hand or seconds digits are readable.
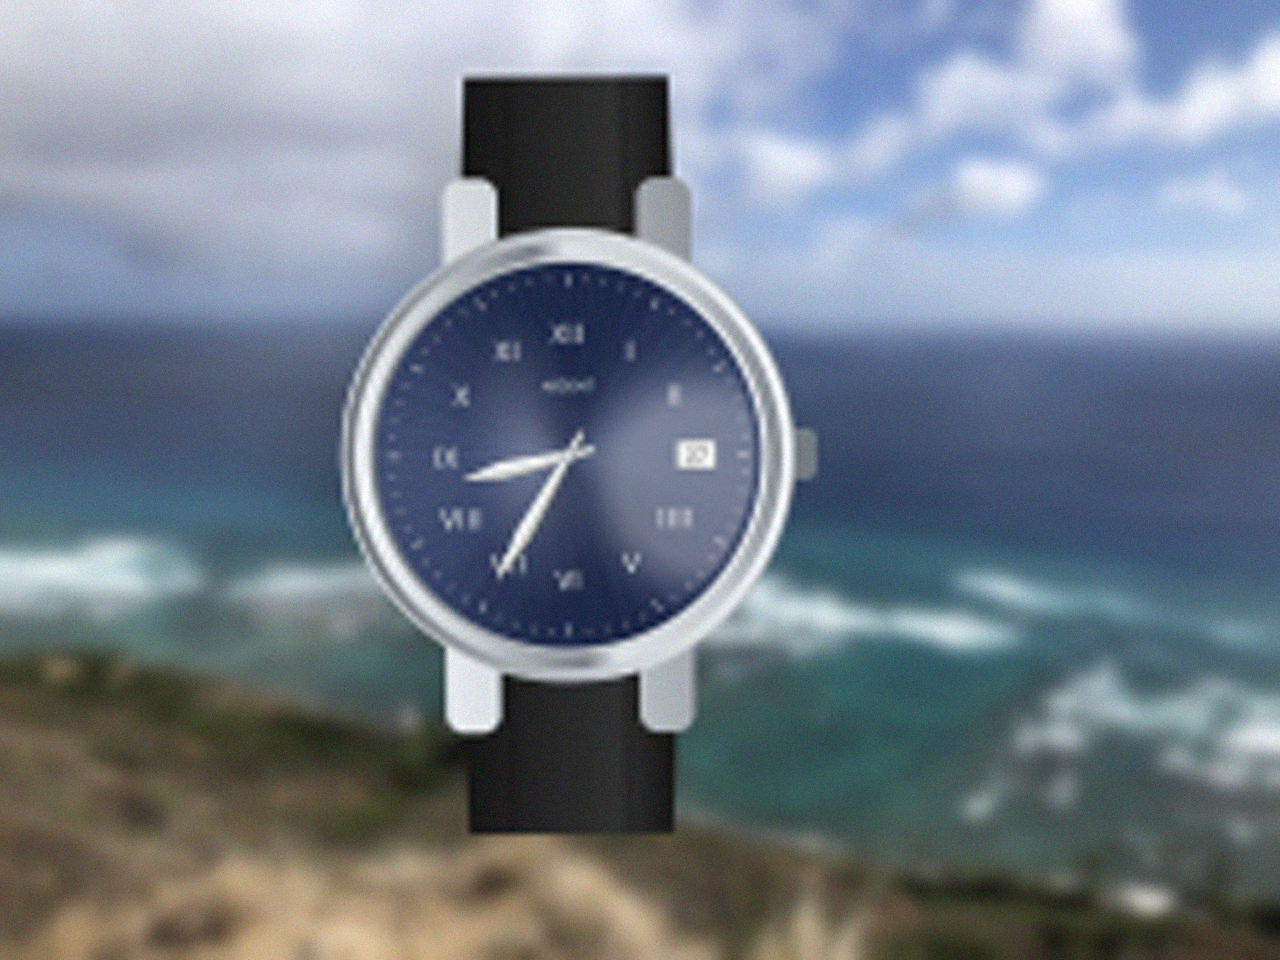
8:35
